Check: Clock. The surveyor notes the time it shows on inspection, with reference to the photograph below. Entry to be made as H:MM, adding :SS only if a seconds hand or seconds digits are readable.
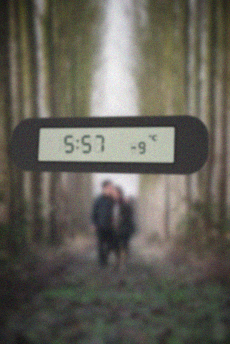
5:57
